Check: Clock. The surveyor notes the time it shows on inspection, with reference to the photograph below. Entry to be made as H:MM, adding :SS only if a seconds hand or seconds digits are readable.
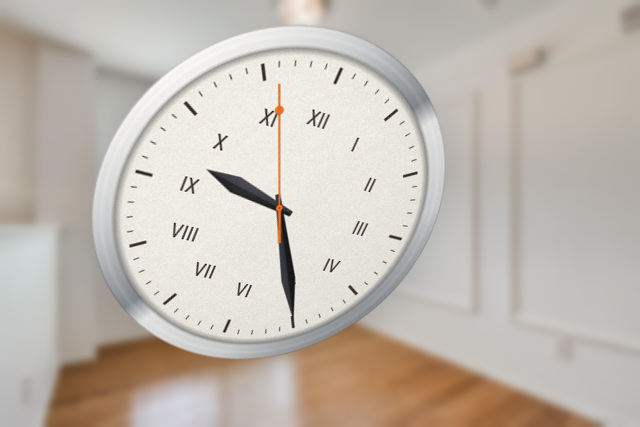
9:24:56
